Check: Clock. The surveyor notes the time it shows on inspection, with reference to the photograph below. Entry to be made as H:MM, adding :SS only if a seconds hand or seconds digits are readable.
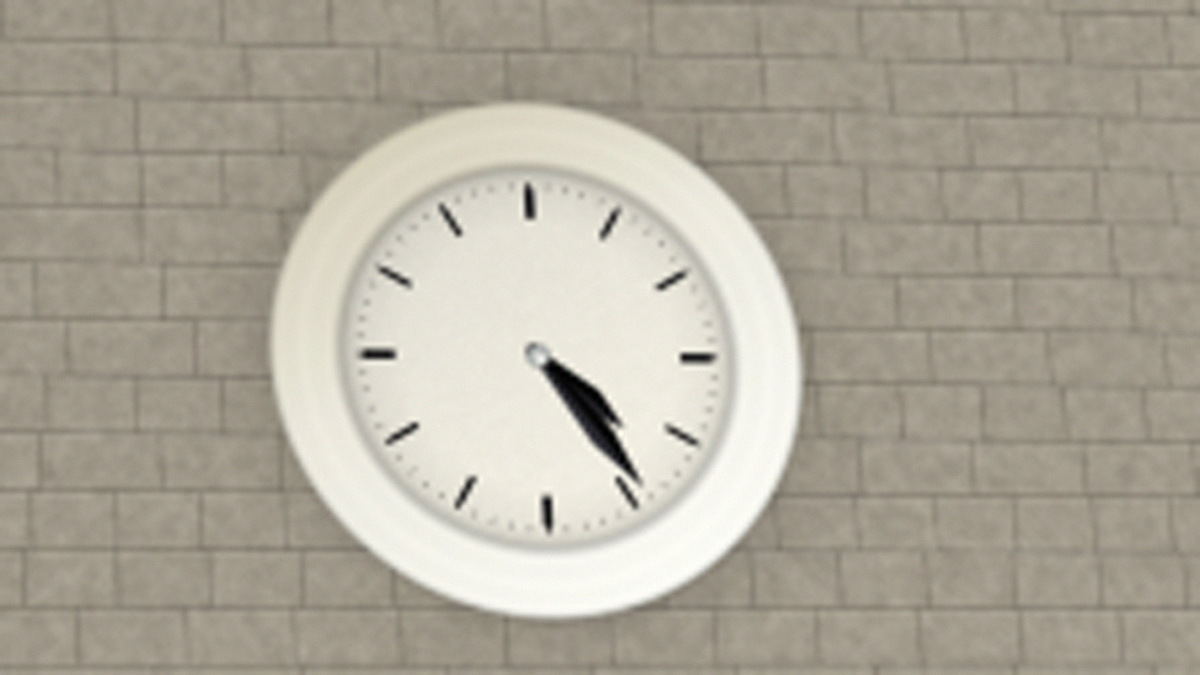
4:24
